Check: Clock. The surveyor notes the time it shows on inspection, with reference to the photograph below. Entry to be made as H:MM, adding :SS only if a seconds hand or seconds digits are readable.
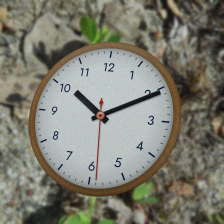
10:10:29
